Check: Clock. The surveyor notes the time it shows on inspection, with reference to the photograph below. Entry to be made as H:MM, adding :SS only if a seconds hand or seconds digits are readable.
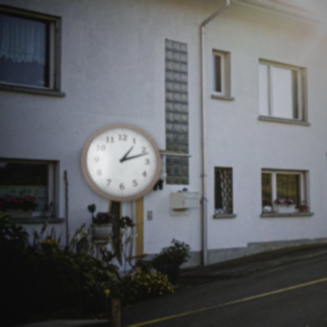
1:12
